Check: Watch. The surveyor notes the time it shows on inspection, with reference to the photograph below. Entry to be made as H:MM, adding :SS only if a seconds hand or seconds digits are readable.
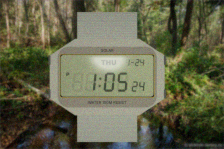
1:05:24
